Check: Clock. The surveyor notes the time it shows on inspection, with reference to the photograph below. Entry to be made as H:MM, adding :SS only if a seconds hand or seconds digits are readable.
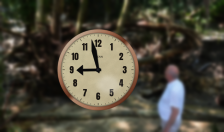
8:58
